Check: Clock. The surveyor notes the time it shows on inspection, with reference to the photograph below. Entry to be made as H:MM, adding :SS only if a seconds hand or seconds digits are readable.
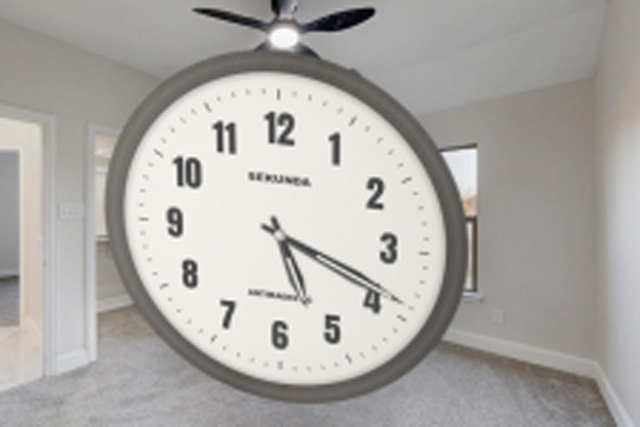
5:19
